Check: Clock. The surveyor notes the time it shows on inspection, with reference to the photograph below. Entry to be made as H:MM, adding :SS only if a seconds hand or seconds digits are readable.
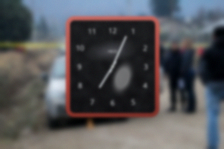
7:04
